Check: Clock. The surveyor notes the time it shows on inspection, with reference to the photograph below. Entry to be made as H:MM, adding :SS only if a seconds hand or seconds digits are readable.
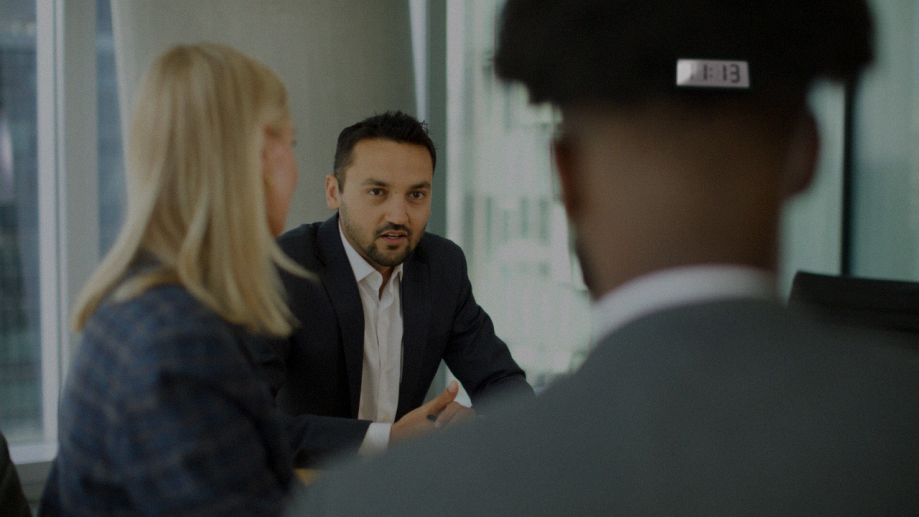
11:13
